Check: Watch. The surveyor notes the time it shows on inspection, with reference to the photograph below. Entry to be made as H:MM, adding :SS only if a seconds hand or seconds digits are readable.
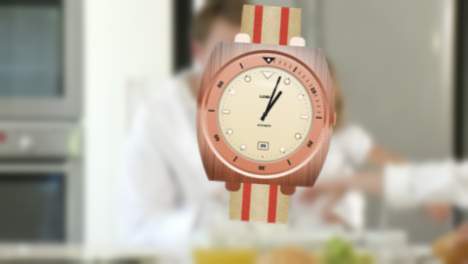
1:03
